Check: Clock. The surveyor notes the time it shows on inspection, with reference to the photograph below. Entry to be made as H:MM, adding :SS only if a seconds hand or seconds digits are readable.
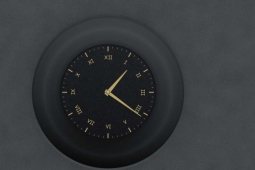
1:21
